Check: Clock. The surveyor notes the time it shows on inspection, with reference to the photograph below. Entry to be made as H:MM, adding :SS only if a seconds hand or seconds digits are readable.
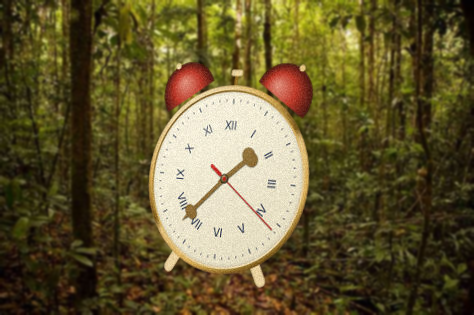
1:37:21
